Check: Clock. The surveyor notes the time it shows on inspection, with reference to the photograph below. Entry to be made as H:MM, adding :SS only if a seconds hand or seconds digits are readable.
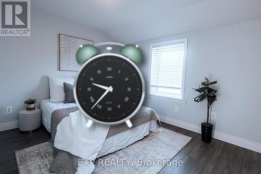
9:37
